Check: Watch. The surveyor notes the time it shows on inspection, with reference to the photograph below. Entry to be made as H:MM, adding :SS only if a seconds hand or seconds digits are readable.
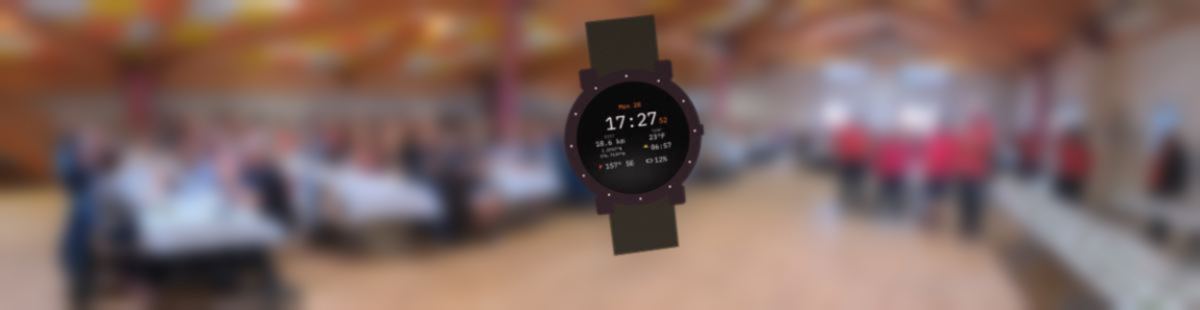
17:27
